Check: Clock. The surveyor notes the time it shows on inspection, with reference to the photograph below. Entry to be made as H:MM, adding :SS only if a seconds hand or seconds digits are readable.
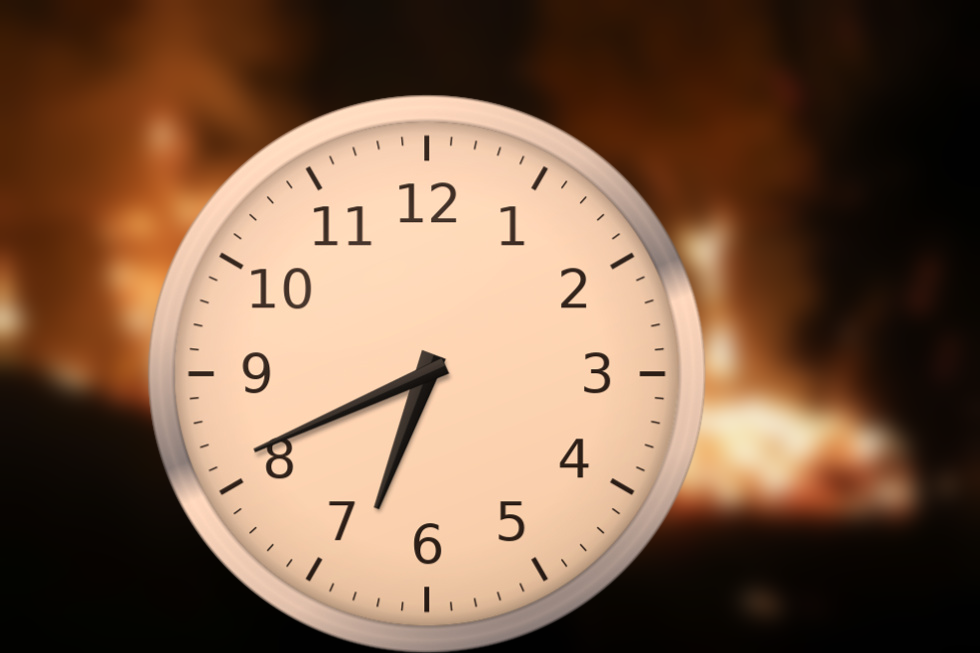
6:41
